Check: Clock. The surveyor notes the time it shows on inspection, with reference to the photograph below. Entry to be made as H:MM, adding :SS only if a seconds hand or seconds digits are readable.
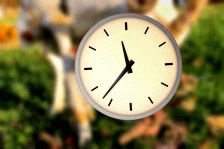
11:37
